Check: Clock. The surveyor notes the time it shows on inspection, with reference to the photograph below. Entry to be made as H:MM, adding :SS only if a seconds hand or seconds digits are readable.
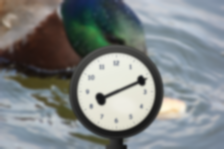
8:11
